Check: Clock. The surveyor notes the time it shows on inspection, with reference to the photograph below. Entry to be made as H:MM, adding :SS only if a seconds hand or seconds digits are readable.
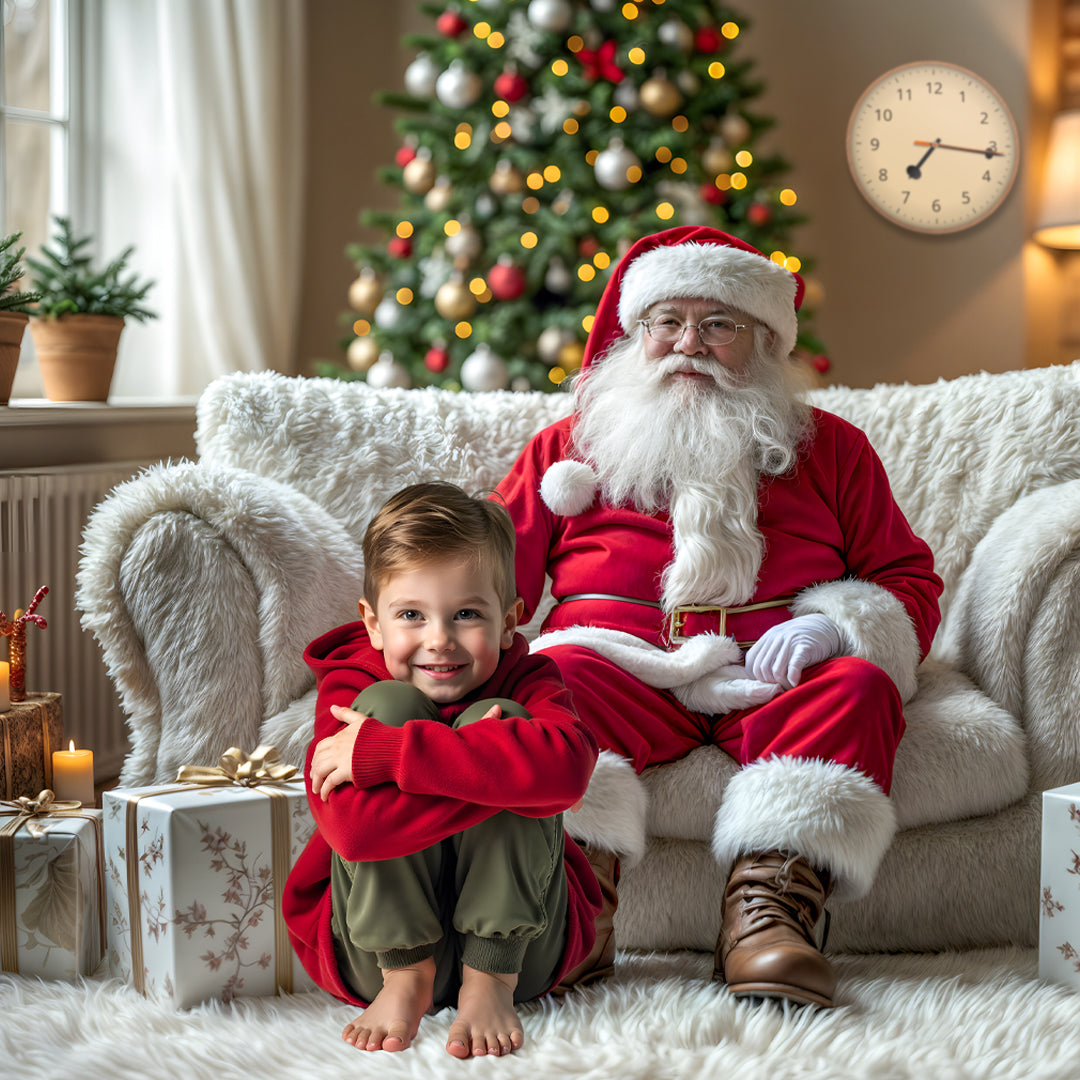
7:16:16
